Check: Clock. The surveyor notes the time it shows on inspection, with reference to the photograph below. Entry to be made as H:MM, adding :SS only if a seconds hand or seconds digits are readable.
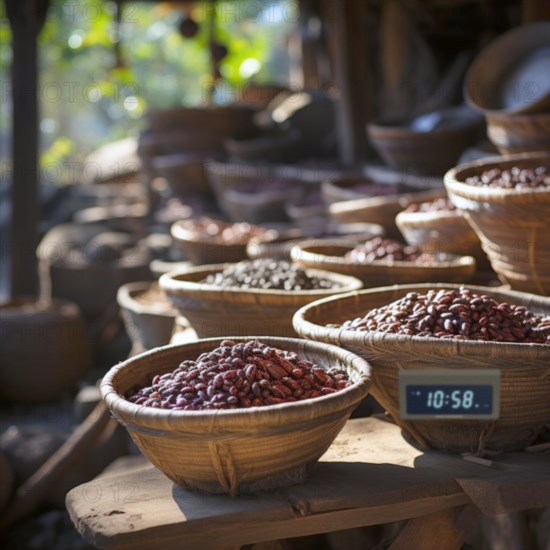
10:58
